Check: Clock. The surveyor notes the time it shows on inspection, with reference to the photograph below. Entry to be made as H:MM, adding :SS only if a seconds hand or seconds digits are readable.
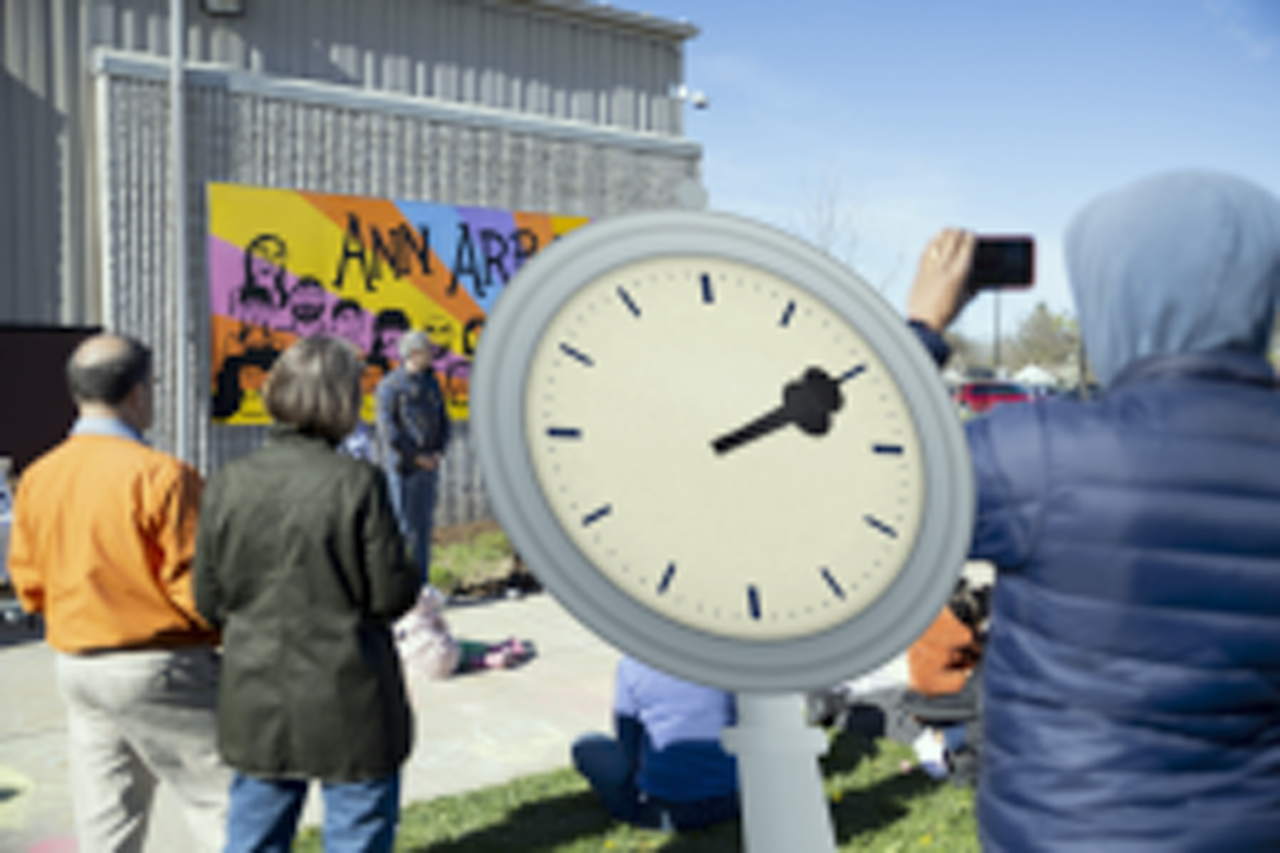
2:10
